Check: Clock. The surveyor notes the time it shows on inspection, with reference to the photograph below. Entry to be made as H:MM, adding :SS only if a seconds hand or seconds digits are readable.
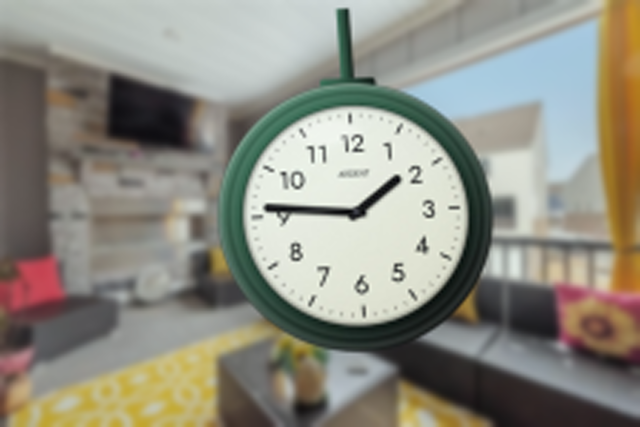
1:46
